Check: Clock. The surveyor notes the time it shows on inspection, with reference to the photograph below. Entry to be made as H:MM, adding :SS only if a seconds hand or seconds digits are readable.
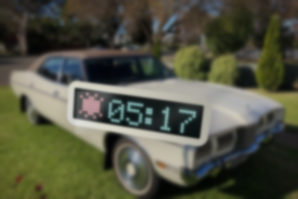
5:17
